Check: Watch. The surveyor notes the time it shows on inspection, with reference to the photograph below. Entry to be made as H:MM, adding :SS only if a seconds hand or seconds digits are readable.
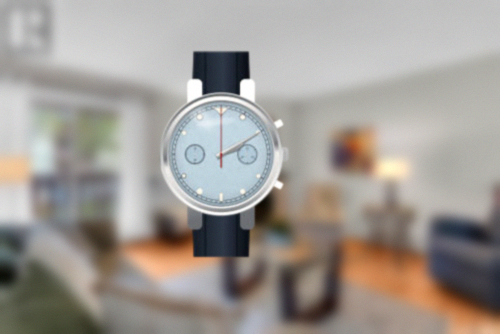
2:10
